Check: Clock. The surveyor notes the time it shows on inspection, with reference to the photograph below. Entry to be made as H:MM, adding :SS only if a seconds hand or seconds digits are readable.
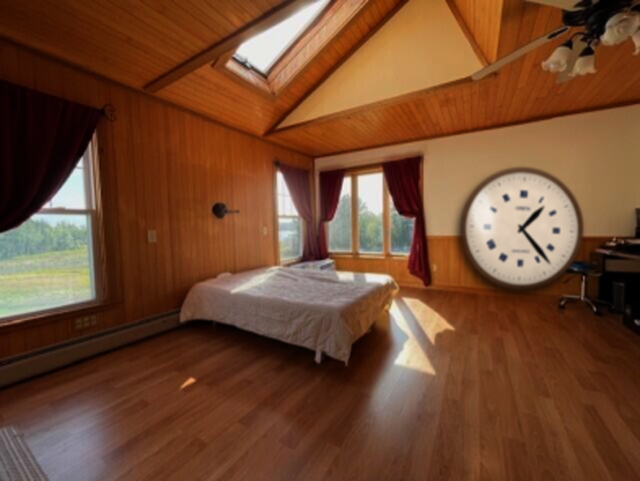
1:23
